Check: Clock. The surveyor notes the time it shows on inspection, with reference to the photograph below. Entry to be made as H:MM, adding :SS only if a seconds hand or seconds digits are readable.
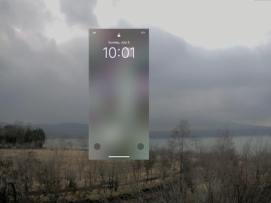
10:01
